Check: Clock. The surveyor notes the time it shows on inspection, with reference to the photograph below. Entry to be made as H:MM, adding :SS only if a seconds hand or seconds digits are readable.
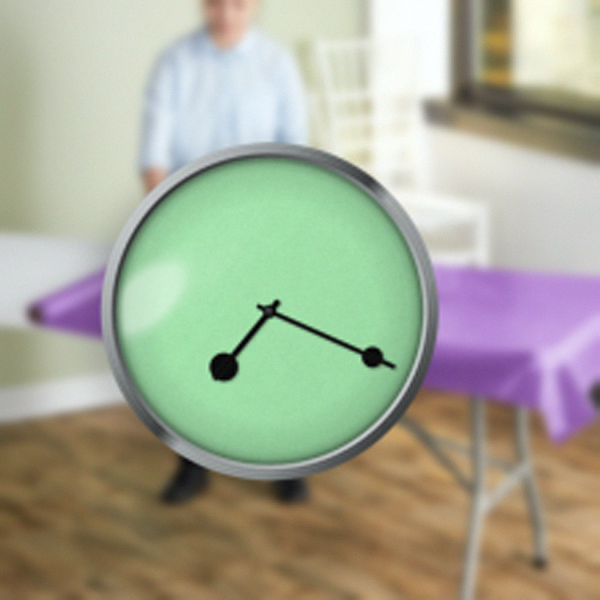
7:19
